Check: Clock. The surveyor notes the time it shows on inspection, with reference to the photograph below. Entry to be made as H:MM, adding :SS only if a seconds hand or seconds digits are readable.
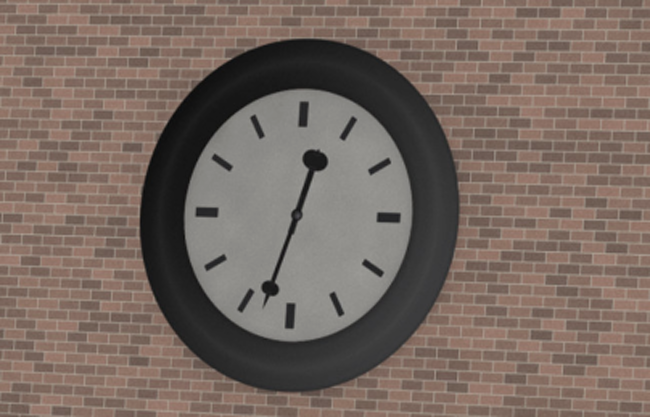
12:33
